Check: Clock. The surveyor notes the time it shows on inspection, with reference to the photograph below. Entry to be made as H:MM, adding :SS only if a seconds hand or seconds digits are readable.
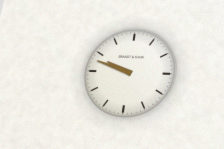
9:48
